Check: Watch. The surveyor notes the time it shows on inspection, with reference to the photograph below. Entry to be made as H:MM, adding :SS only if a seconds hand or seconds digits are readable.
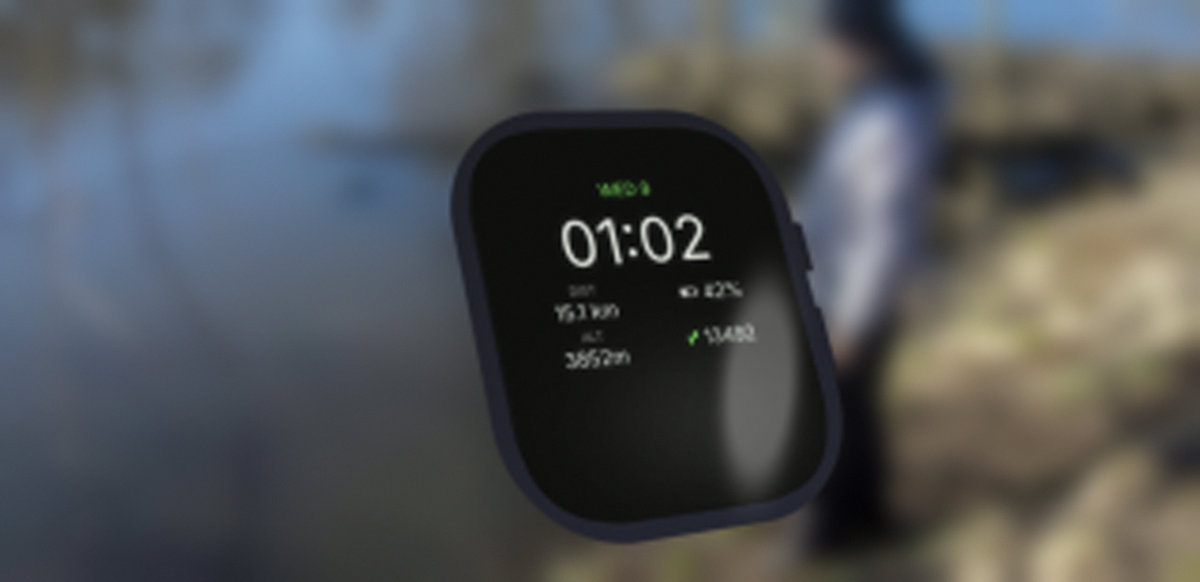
1:02
